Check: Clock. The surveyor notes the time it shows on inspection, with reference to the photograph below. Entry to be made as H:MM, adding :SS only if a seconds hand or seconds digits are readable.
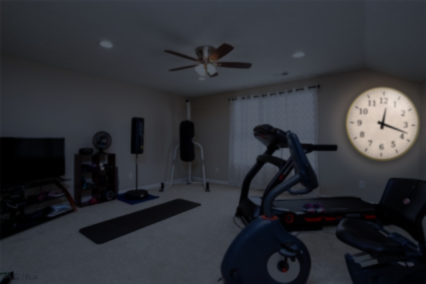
12:18
